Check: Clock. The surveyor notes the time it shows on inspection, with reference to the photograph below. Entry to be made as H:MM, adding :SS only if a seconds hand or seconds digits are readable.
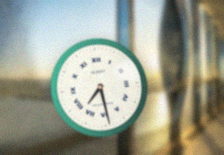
7:29
